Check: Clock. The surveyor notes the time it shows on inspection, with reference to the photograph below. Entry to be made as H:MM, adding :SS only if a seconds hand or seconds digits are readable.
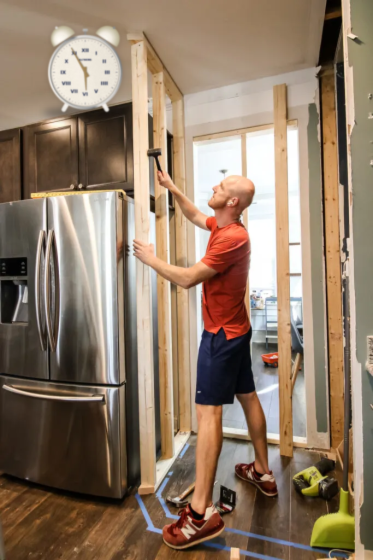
5:55
